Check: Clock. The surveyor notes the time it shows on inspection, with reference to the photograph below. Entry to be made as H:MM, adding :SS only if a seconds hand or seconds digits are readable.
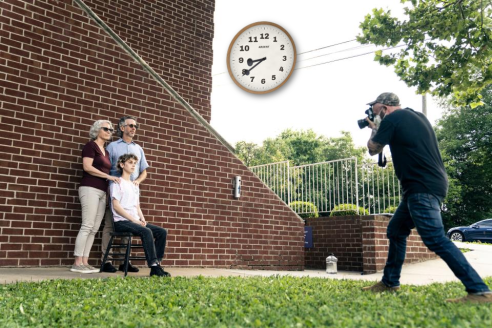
8:39
